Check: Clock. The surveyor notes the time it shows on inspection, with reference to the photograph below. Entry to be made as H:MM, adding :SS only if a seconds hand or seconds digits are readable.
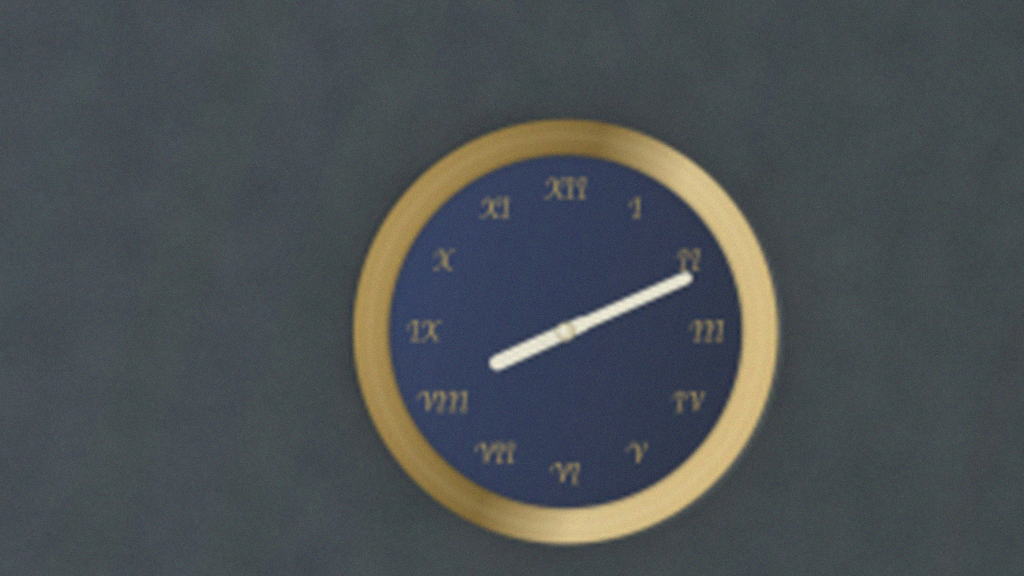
8:11
